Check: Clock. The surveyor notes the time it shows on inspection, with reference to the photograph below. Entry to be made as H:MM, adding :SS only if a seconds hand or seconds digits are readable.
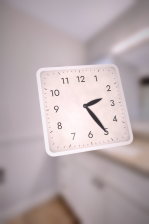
2:25
